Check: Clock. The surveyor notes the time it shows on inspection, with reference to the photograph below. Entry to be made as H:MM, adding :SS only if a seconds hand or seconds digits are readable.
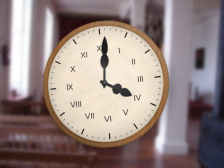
4:01
